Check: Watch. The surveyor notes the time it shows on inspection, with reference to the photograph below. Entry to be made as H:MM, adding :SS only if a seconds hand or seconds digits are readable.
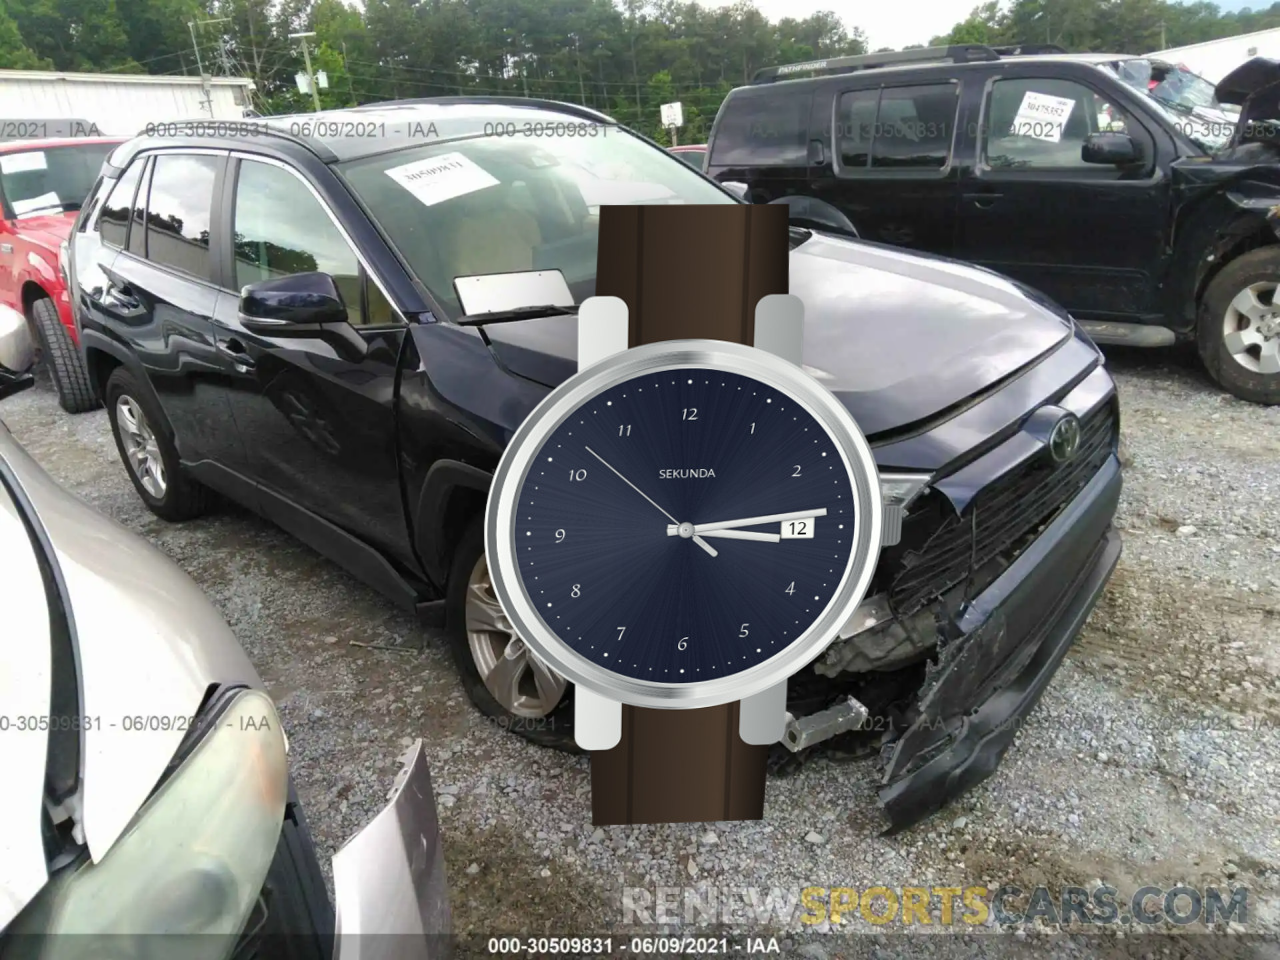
3:13:52
